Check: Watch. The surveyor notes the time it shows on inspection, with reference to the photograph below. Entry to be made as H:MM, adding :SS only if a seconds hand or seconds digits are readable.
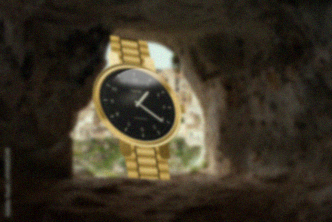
1:21
